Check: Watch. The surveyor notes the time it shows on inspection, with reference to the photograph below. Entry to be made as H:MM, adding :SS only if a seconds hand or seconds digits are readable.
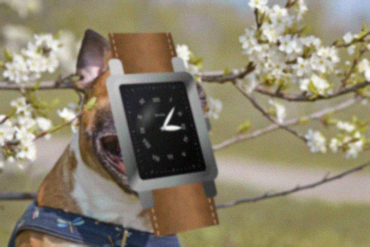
3:07
